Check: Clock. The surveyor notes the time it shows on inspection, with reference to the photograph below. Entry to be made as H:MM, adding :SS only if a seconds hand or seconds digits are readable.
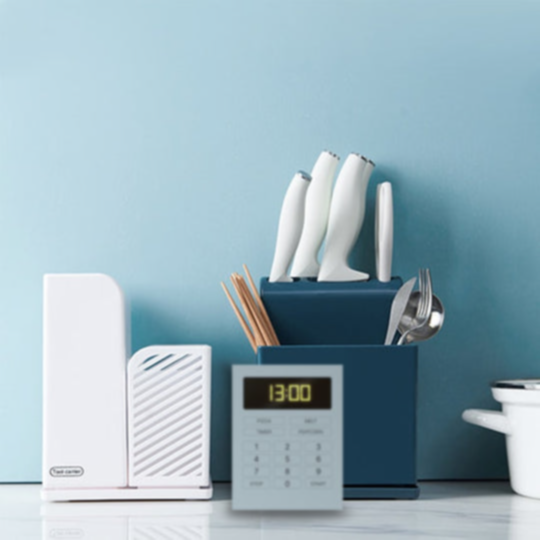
13:00
